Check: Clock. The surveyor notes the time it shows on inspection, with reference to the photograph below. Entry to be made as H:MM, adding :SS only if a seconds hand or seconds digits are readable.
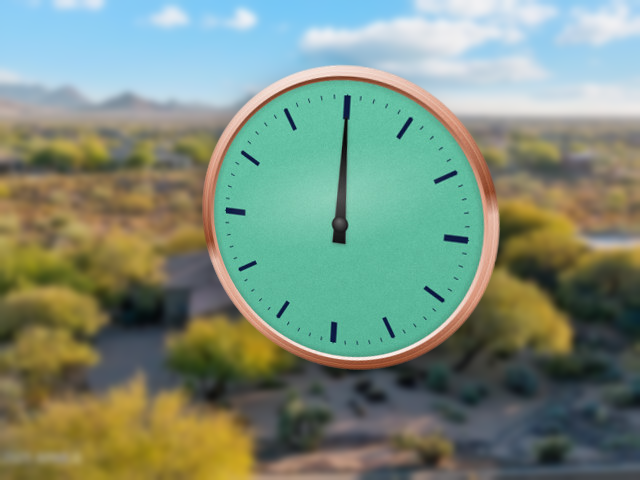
12:00
